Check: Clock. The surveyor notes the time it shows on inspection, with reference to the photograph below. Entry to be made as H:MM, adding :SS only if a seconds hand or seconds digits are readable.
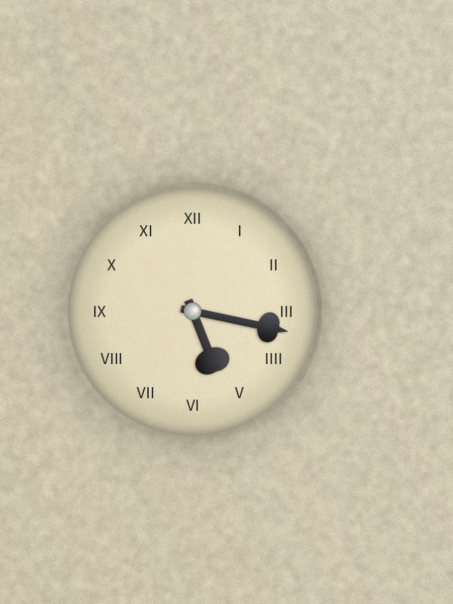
5:17
